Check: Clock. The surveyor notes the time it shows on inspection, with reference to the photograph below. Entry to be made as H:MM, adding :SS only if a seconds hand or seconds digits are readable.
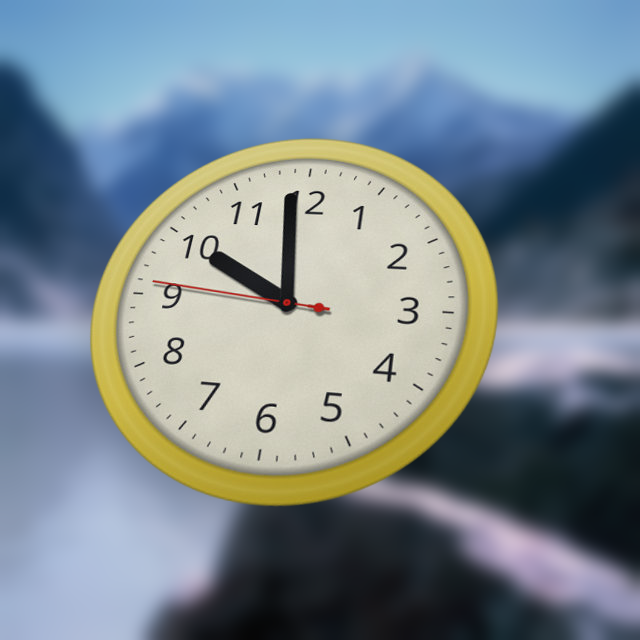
9:58:46
